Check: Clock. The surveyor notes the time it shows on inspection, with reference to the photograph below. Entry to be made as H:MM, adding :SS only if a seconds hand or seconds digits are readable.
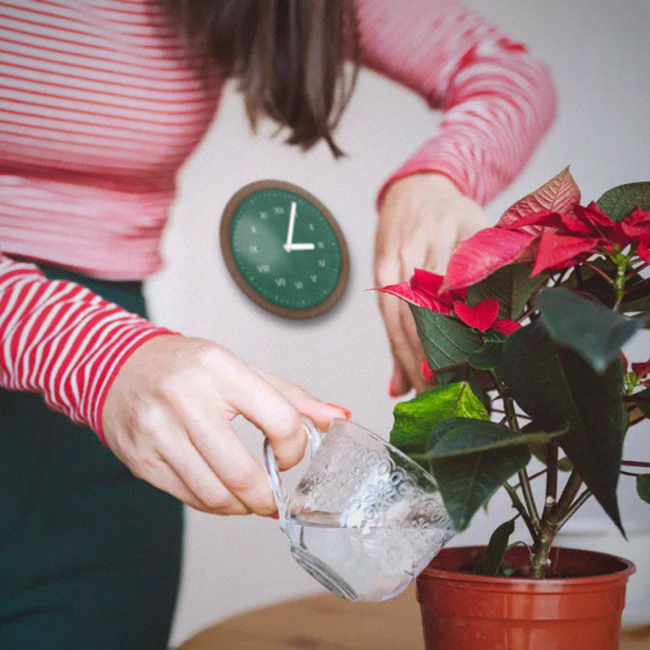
3:04
